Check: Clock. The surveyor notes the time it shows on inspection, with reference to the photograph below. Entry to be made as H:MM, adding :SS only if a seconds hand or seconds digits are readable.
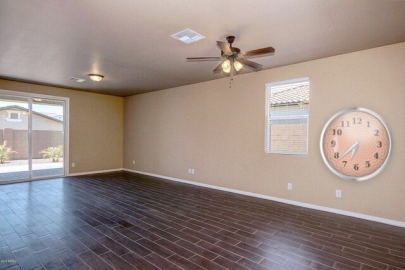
6:38
